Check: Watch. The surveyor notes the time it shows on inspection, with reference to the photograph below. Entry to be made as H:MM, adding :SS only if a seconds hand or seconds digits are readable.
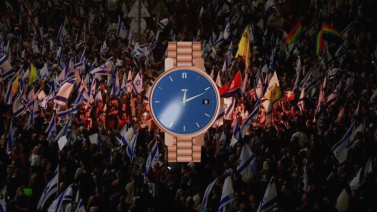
12:11
